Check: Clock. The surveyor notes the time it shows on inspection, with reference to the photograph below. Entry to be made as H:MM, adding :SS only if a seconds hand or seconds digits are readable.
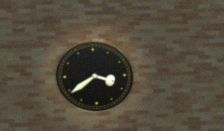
3:39
